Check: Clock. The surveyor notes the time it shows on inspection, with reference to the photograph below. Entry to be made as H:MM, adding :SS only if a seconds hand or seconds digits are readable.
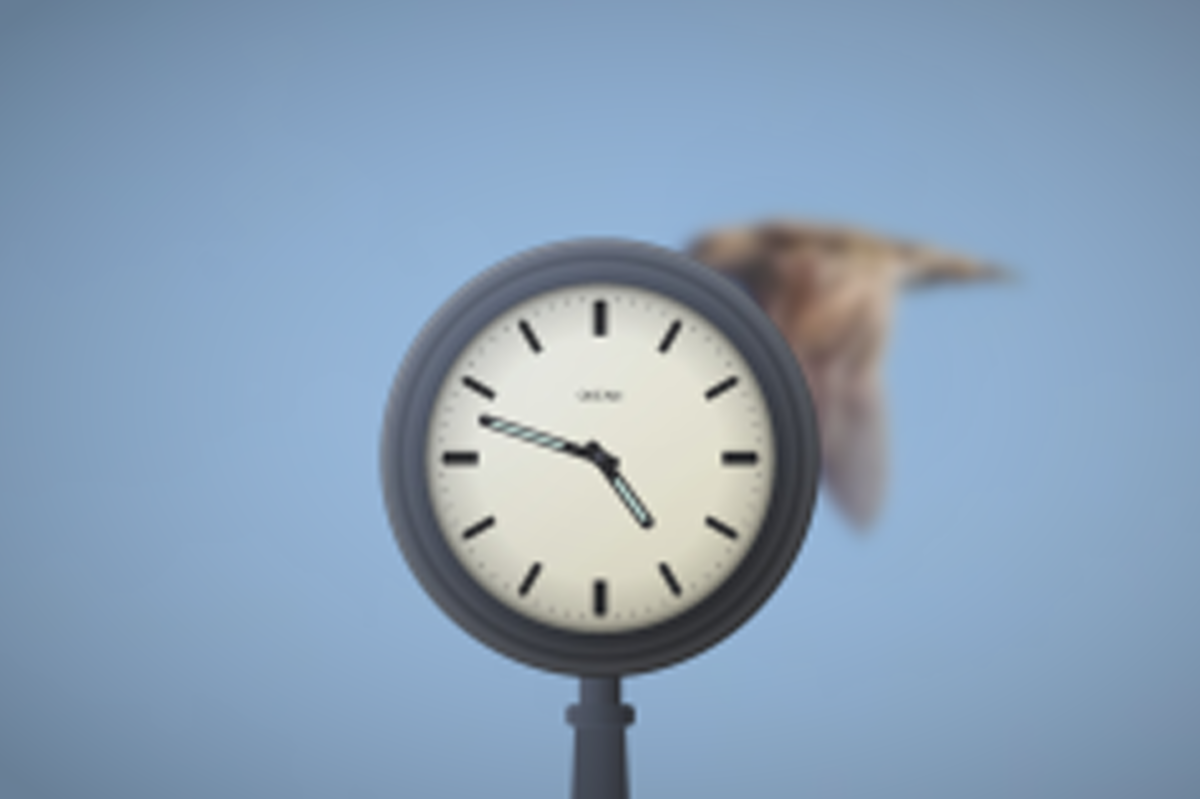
4:48
